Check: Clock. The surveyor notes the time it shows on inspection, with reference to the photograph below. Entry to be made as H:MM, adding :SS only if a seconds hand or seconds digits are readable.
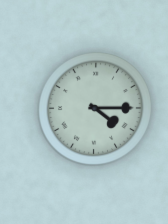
4:15
